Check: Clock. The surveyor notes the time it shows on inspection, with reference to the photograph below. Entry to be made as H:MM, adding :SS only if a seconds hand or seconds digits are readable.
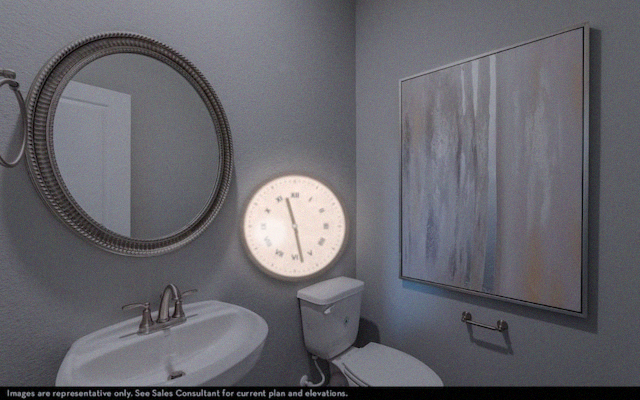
11:28
